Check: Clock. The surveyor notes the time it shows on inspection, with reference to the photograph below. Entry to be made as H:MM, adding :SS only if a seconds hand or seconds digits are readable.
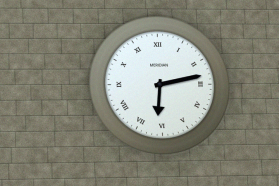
6:13
